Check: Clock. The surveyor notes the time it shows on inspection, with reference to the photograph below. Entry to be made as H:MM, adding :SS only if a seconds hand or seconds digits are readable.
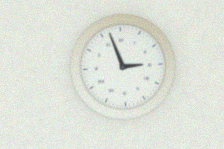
2:57
